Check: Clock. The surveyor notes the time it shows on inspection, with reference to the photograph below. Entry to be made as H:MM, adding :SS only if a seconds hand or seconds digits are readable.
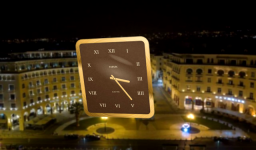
3:24
